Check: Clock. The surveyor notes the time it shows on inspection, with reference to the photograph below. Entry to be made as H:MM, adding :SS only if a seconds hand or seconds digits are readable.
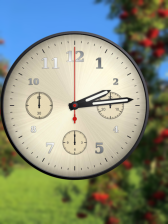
2:14
